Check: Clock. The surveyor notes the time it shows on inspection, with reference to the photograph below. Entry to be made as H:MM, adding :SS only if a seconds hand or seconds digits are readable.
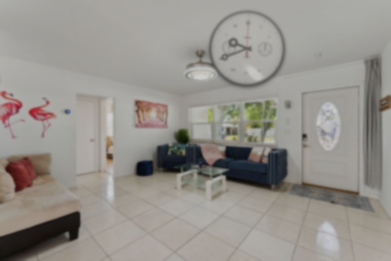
9:41
